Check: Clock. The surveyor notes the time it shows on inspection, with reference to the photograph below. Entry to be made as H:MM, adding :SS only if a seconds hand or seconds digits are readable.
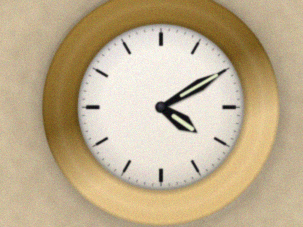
4:10
